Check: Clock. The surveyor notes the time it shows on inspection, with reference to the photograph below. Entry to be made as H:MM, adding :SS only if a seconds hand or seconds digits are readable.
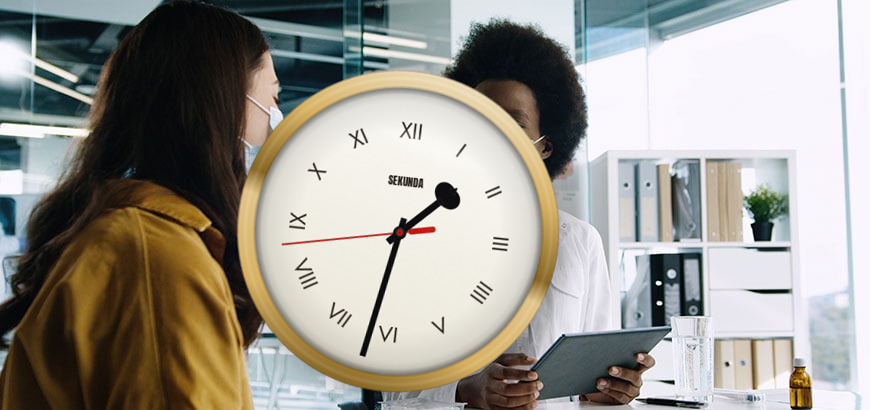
1:31:43
